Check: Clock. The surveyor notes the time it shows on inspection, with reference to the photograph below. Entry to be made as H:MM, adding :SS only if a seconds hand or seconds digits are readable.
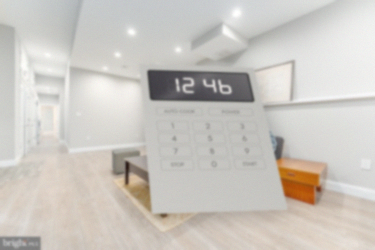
12:46
